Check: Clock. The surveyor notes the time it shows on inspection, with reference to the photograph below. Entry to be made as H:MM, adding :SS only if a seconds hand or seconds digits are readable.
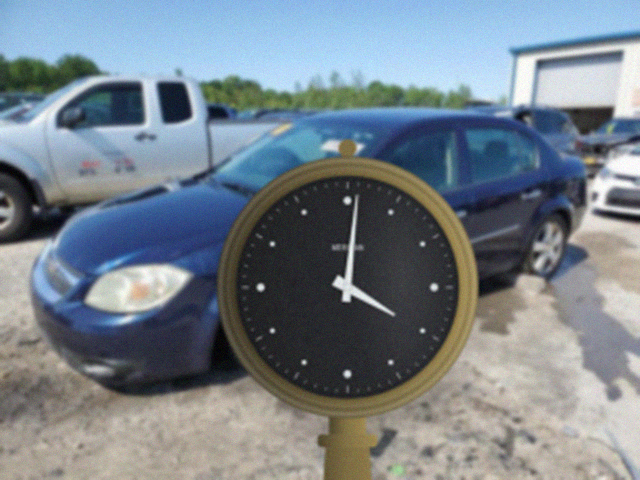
4:01
